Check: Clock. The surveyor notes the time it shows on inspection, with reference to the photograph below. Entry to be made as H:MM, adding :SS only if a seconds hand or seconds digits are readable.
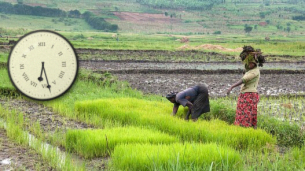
6:28
